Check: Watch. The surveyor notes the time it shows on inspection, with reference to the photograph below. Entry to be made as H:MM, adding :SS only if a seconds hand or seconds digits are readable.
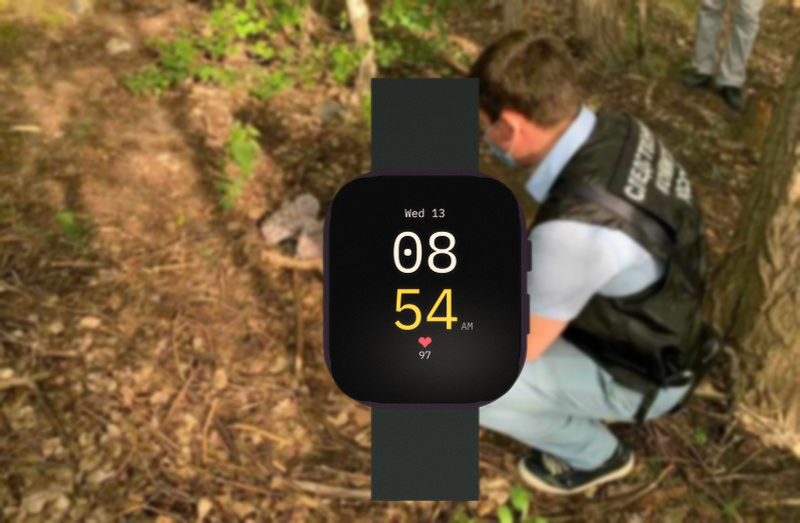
8:54
